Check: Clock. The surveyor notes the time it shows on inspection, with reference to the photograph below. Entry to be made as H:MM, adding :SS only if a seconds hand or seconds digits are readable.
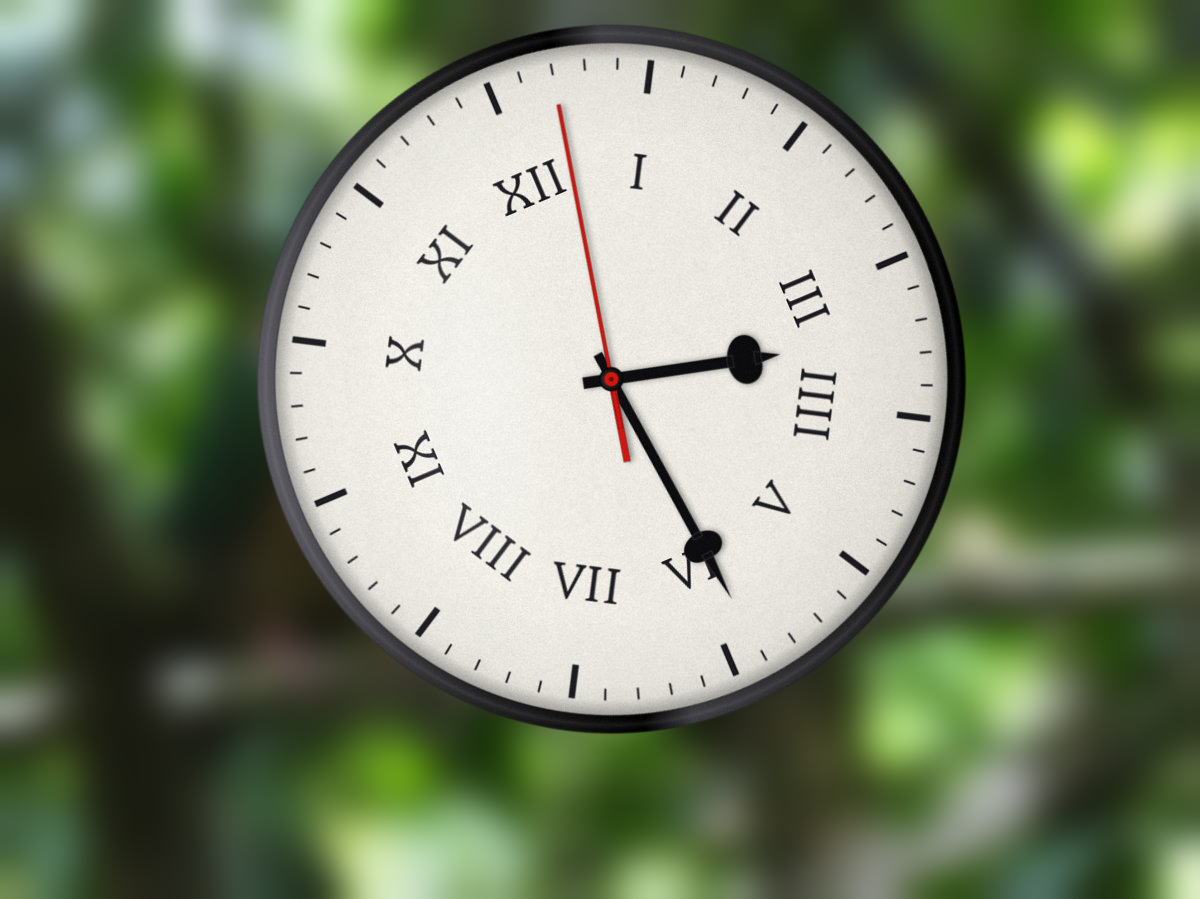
3:29:02
